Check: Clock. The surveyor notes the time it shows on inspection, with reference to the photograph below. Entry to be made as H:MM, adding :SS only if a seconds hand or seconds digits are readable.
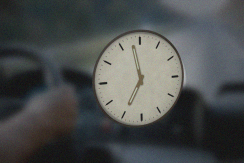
6:58
